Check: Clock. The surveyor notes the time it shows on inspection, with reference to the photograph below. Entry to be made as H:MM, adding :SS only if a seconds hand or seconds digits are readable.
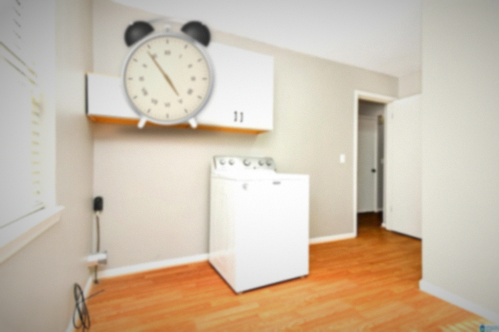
4:54
